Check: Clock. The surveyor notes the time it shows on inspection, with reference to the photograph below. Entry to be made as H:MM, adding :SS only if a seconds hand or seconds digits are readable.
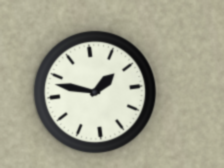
1:48
